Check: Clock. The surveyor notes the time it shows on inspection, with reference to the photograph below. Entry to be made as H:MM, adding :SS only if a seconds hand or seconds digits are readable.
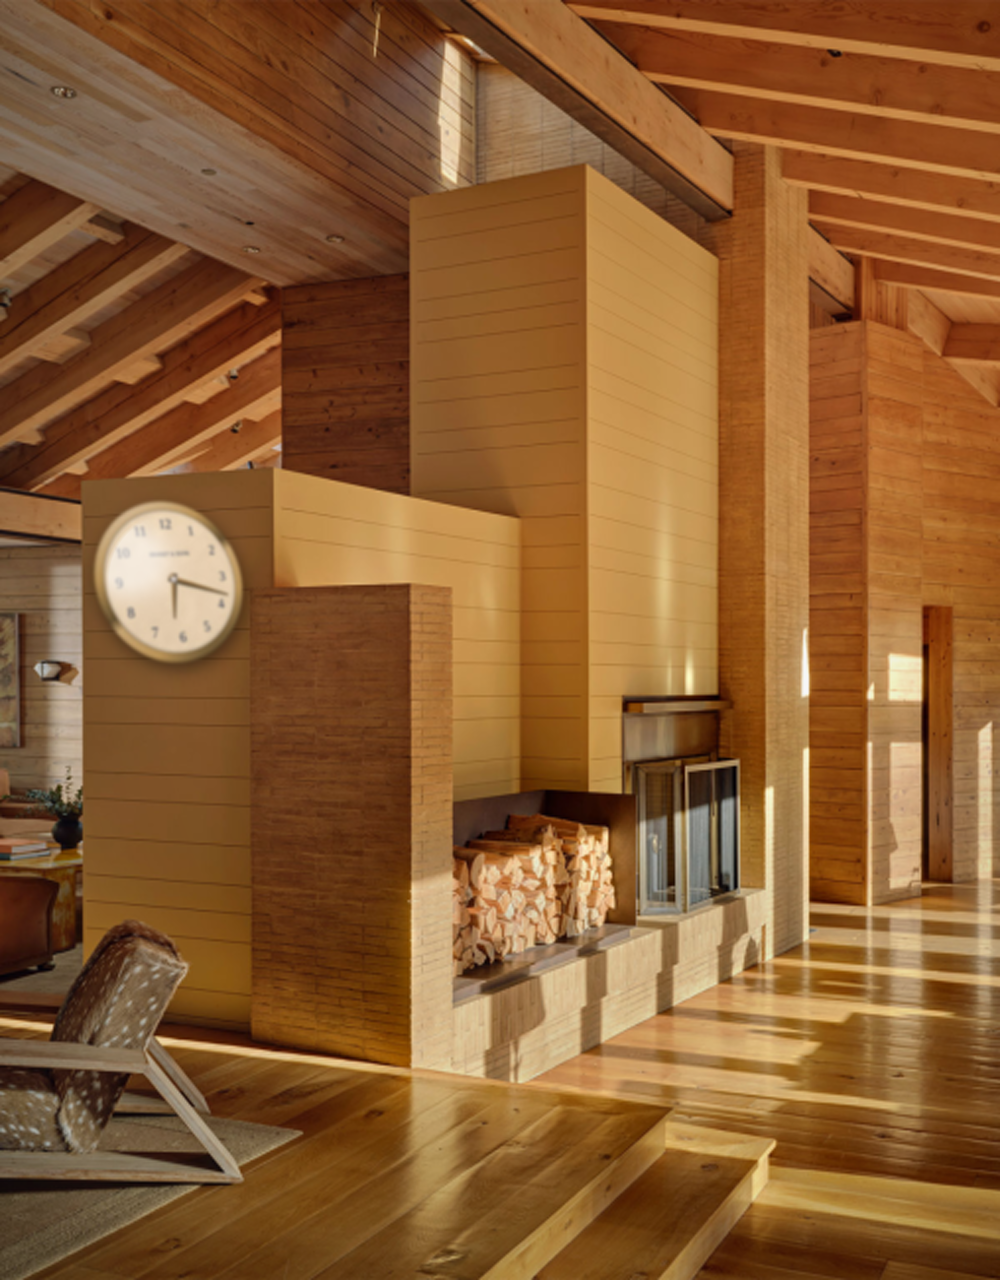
6:18
